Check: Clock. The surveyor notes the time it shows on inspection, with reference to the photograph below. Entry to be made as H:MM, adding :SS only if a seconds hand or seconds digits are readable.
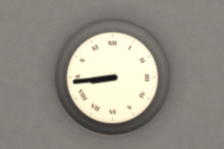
8:44
